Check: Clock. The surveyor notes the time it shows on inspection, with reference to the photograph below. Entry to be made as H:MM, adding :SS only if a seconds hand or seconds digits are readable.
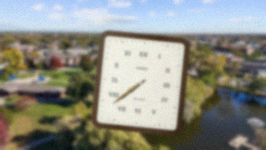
7:38
